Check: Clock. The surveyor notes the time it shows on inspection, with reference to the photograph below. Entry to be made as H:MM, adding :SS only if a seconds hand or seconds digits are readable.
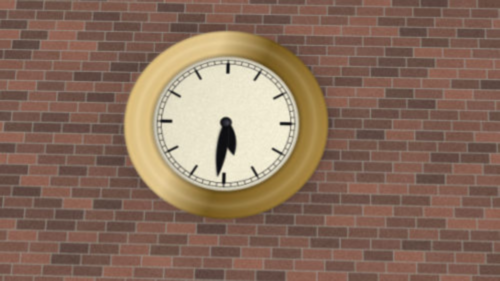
5:31
